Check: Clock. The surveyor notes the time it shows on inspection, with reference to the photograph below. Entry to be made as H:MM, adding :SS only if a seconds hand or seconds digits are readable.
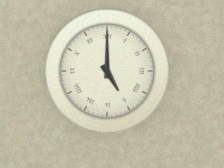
5:00
